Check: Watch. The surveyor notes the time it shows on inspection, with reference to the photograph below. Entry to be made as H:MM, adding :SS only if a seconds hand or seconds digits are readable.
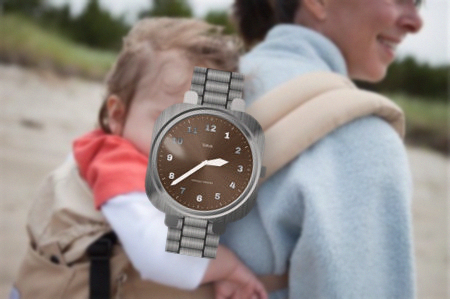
2:38
